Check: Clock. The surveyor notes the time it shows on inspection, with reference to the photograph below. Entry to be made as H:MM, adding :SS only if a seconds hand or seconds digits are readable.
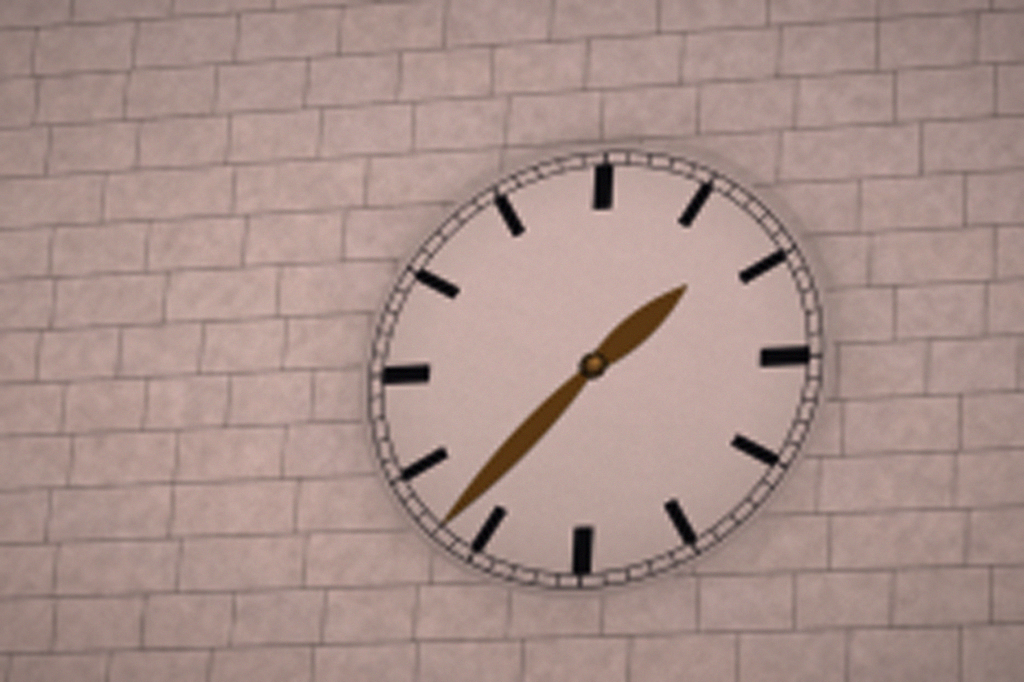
1:37
